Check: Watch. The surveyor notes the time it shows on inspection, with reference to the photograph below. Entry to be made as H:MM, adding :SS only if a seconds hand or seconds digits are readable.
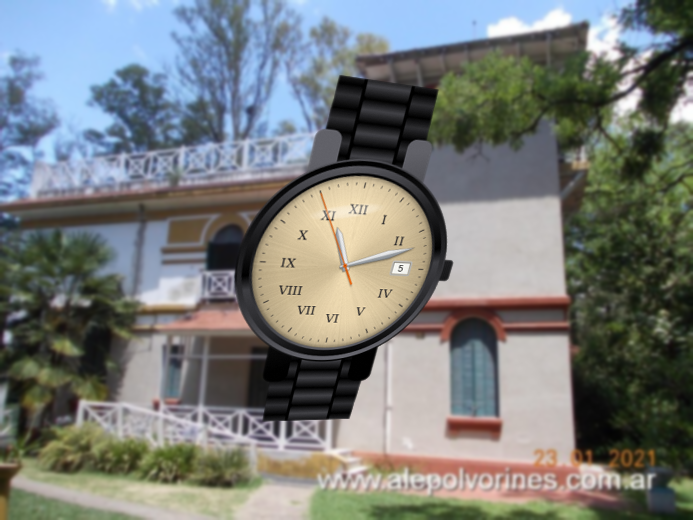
11:11:55
